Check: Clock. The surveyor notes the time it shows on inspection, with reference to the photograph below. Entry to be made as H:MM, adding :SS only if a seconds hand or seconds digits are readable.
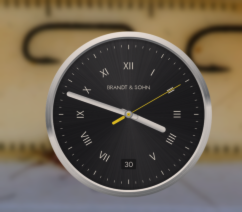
3:48:10
